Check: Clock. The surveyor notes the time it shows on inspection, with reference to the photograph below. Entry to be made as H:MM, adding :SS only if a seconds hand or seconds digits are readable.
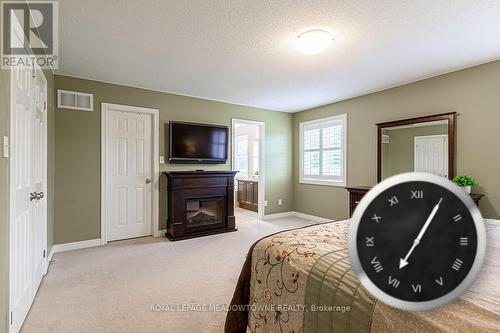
7:05
